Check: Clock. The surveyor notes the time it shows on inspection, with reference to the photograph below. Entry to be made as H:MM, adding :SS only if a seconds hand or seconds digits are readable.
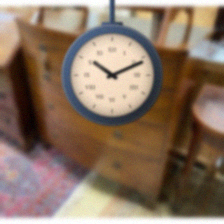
10:11
